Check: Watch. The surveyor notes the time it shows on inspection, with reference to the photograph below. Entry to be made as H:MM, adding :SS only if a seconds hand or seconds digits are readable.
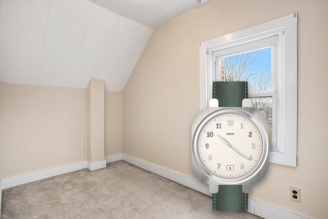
10:21
